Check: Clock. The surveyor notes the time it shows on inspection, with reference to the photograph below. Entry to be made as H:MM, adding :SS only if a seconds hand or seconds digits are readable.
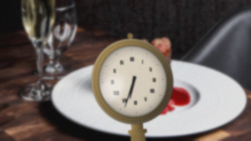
6:34
